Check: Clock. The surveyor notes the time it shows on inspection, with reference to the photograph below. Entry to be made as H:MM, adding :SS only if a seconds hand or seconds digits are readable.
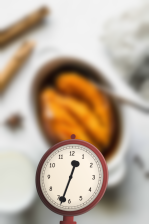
12:33
